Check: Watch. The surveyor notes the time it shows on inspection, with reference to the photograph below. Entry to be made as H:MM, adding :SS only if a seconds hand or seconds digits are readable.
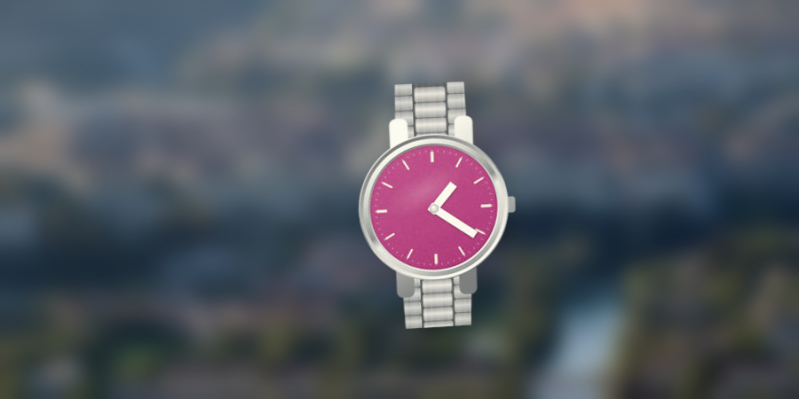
1:21
